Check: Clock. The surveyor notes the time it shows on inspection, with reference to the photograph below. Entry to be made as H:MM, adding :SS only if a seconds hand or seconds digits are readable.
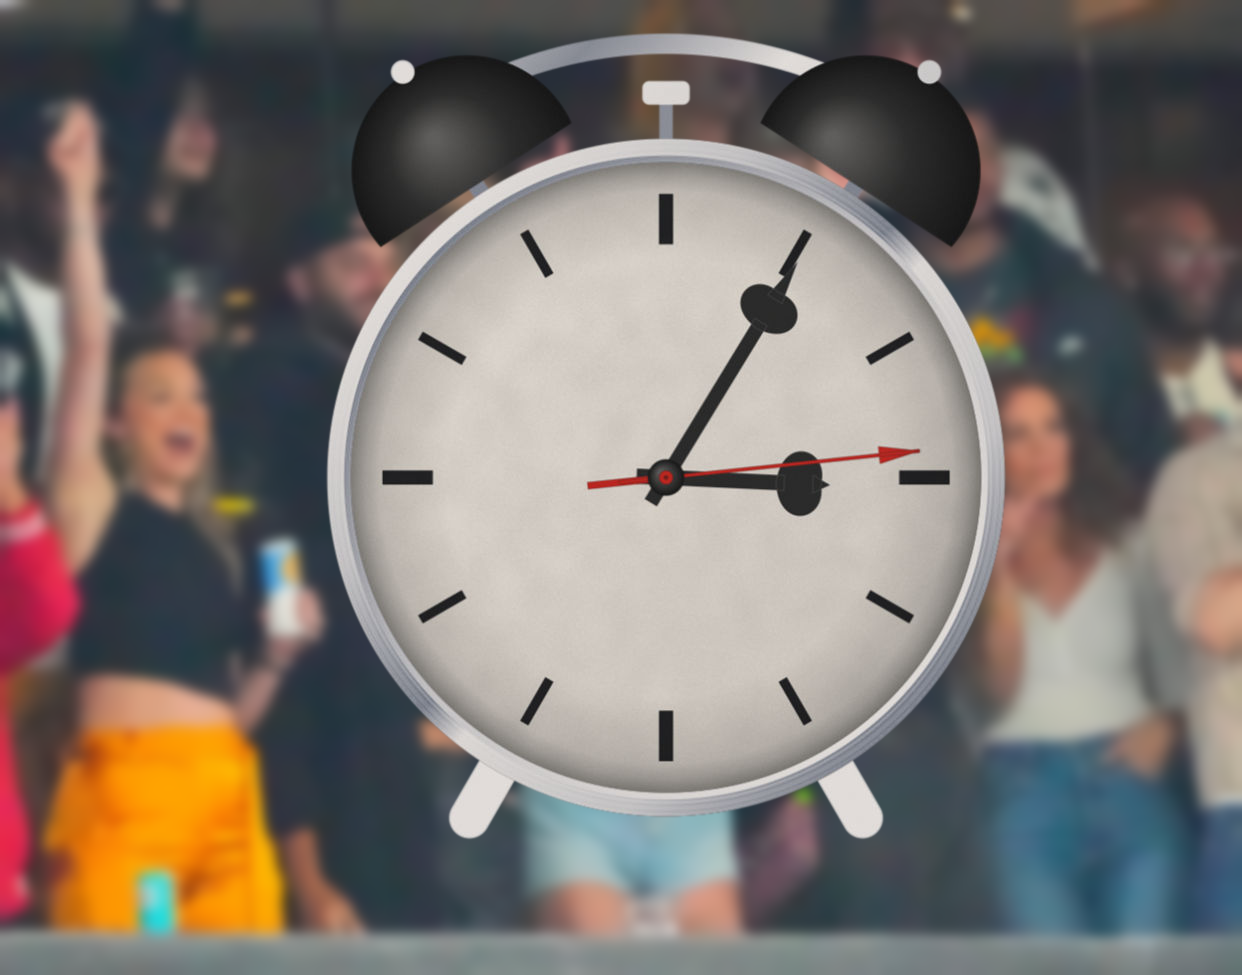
3:05:14
